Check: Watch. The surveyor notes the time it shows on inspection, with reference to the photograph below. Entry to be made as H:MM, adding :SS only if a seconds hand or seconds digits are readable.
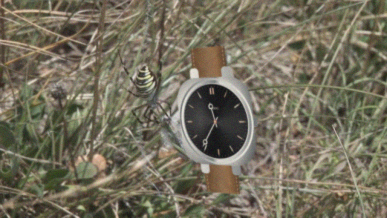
11:36
